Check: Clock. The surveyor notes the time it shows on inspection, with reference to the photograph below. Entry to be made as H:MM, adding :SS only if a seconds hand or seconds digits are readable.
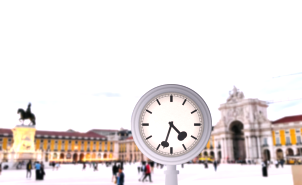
4:33
